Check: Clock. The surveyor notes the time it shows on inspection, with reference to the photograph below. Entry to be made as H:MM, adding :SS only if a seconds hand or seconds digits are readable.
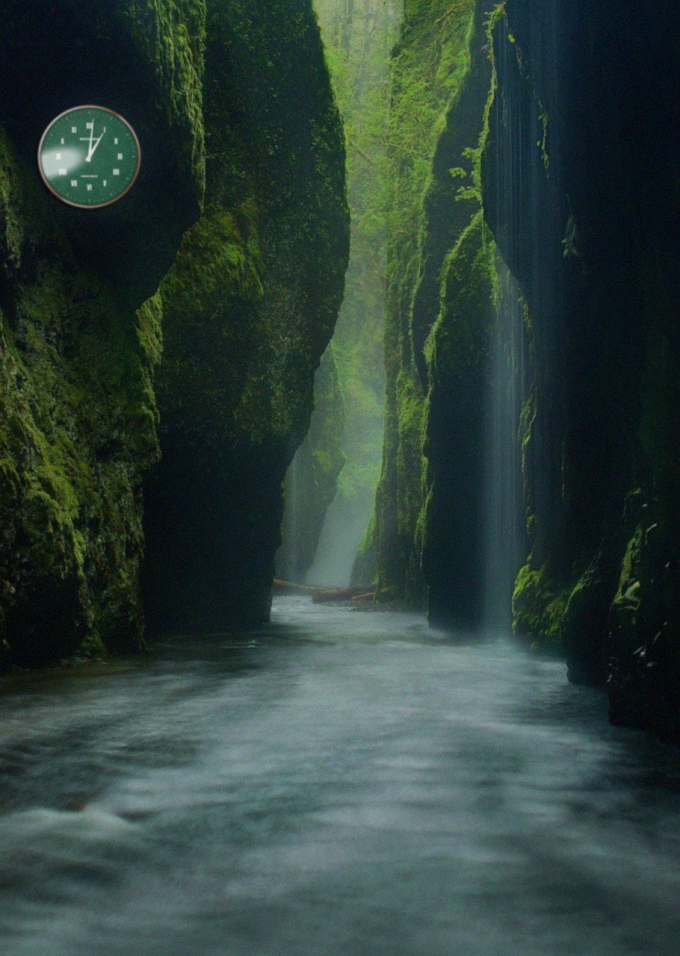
1:01
